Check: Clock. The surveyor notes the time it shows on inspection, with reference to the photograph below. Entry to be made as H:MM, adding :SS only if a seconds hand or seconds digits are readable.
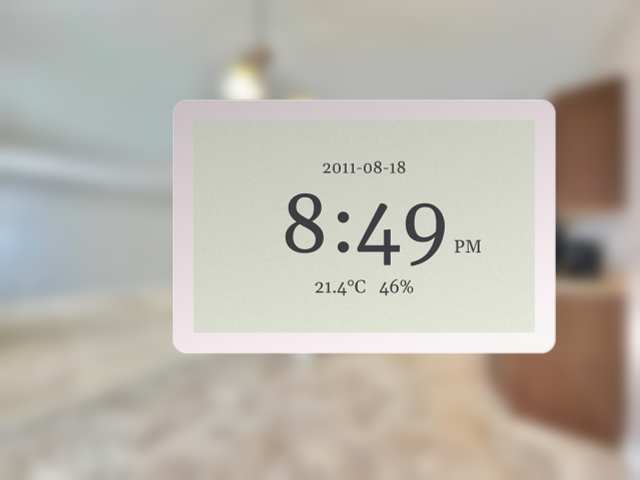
8:49
